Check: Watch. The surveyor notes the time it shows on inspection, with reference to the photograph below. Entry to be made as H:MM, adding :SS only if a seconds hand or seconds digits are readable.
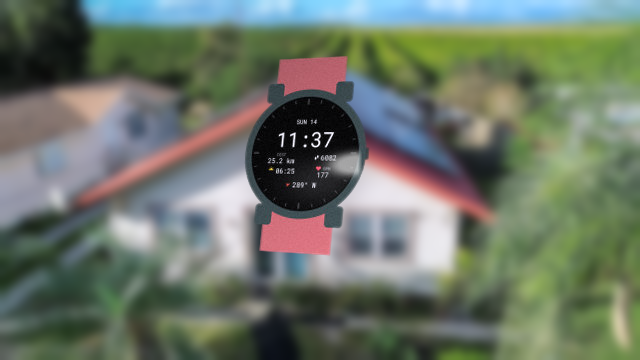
11:37
